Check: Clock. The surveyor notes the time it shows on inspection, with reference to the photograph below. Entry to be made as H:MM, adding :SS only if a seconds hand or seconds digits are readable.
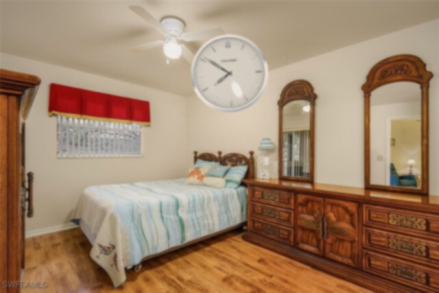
7:51
